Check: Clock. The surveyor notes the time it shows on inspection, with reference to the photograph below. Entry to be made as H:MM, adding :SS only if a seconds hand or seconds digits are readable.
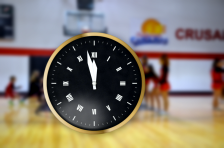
11:58
